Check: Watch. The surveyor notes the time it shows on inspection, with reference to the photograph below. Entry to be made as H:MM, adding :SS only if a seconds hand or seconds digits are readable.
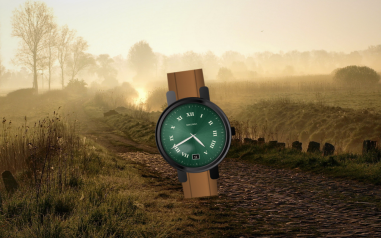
4:41
